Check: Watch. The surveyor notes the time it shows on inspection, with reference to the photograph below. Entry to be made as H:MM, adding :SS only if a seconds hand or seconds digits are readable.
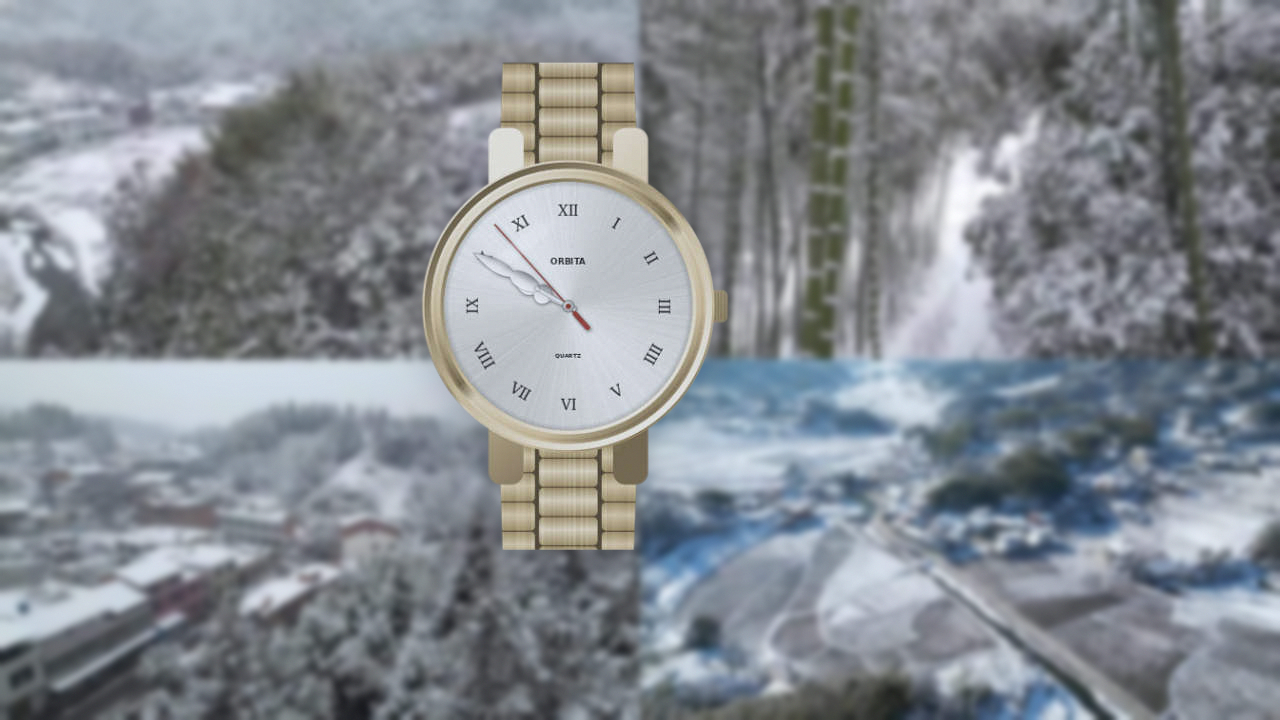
9:49:53
